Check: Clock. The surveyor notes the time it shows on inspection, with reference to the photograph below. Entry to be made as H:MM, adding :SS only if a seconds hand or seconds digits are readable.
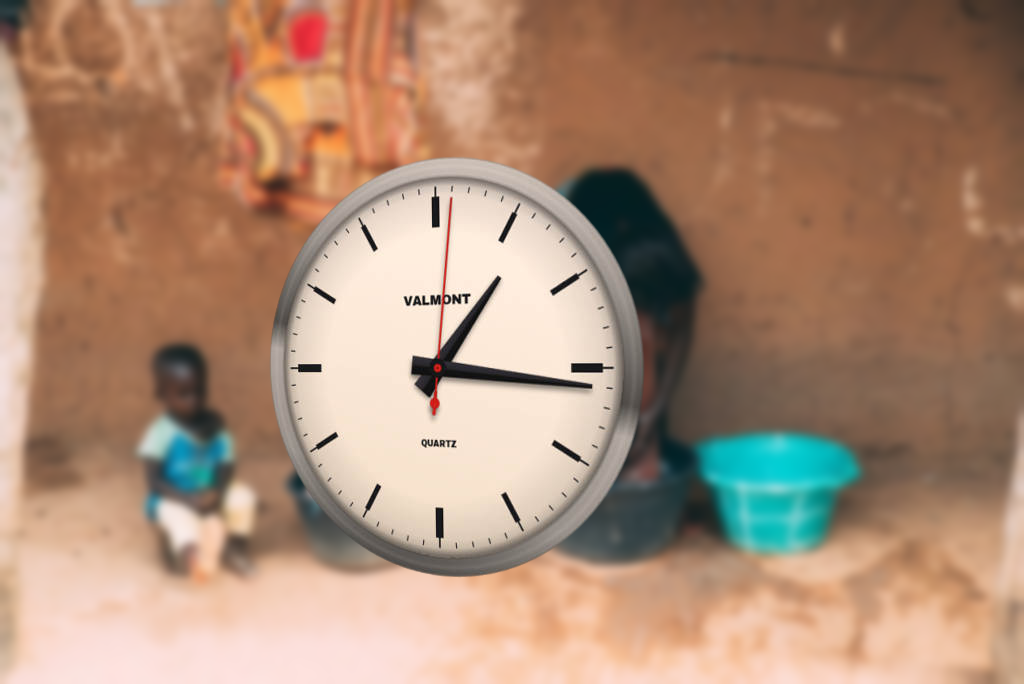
1:16:01
